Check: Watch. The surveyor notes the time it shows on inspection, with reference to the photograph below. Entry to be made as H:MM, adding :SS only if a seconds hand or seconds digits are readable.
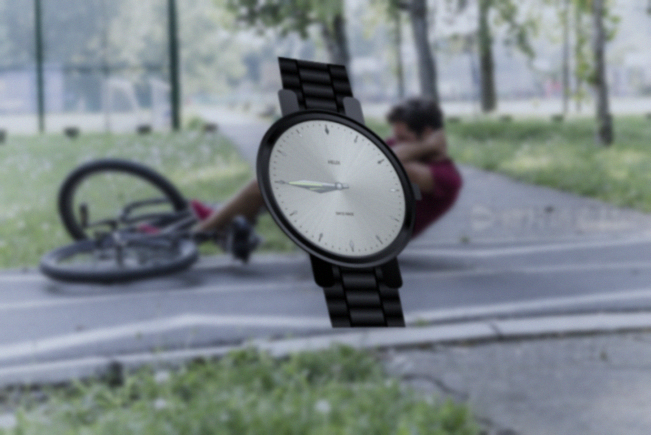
8:45
